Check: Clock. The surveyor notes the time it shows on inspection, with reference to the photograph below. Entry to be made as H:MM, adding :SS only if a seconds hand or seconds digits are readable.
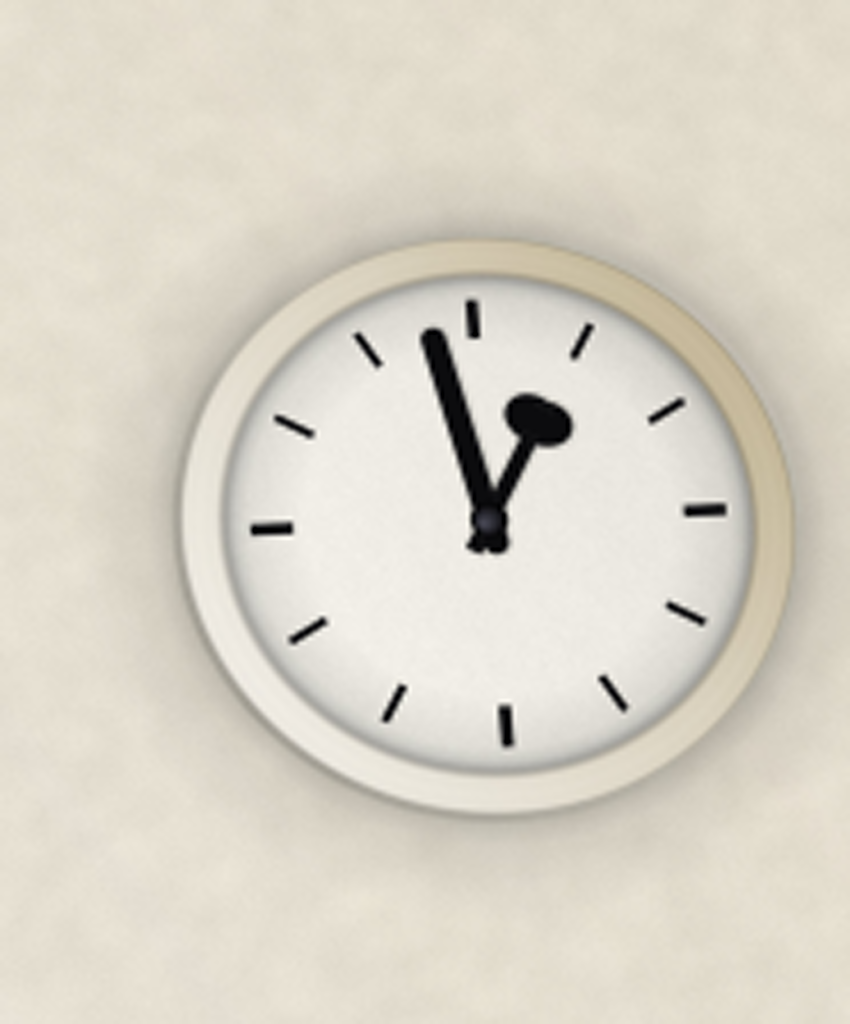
12:58
